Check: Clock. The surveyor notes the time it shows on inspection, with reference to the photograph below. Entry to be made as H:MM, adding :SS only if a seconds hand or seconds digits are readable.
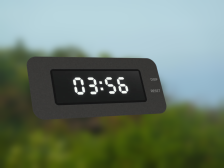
3:56
